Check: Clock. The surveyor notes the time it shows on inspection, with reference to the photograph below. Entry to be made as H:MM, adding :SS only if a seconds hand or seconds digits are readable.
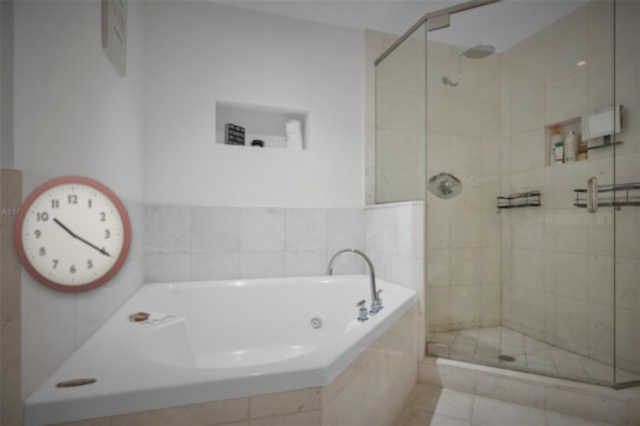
10:20
